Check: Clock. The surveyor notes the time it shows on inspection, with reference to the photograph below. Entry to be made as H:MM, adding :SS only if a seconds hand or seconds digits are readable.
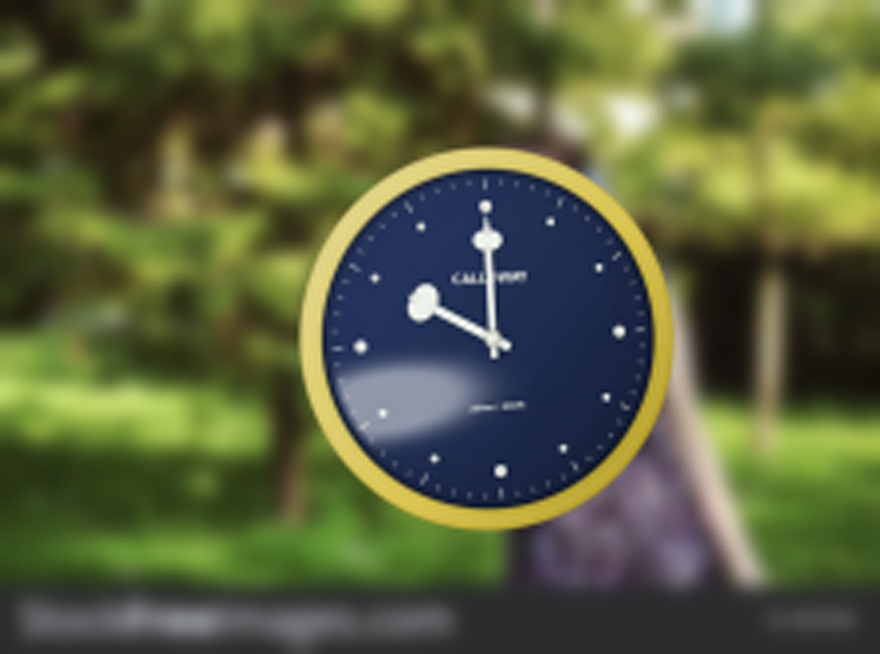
10:00
